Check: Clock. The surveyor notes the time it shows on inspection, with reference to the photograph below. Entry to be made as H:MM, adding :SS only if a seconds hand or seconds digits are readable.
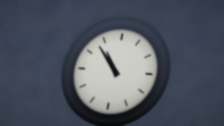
10:53
